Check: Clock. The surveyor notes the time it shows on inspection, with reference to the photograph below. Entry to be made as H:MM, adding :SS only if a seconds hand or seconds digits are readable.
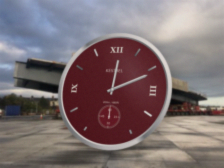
12:11
